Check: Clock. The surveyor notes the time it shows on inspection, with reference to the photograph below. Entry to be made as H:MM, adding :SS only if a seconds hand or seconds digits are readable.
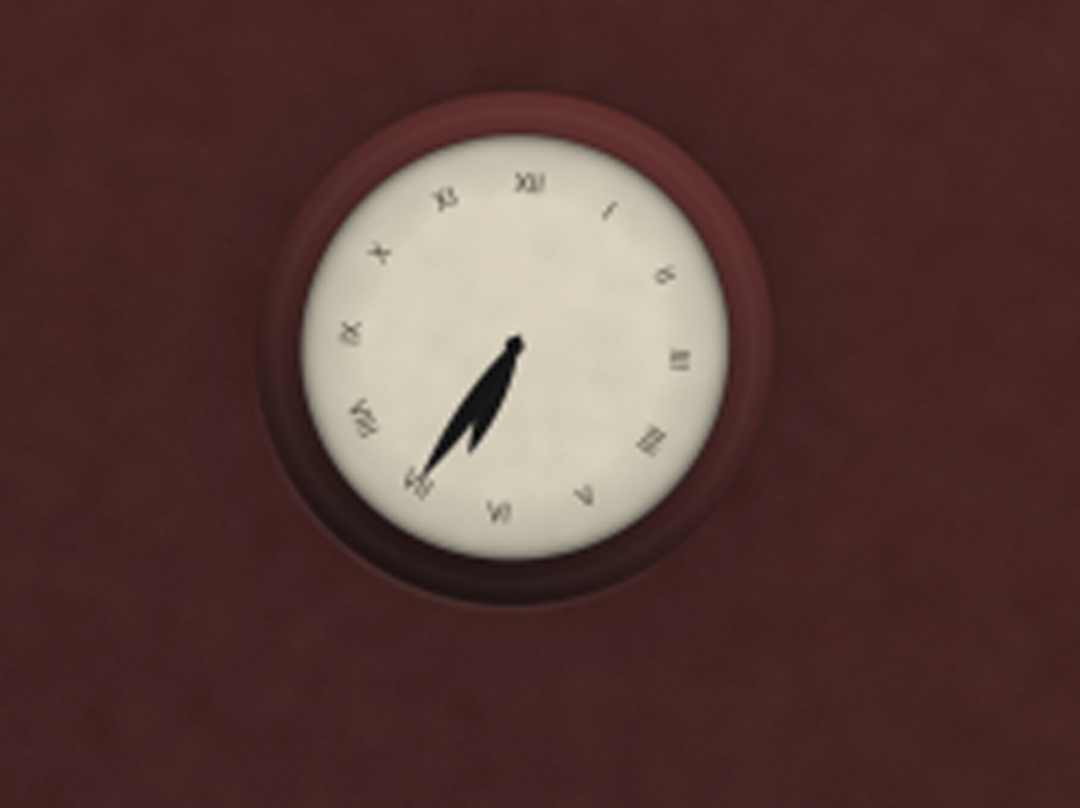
6:35
